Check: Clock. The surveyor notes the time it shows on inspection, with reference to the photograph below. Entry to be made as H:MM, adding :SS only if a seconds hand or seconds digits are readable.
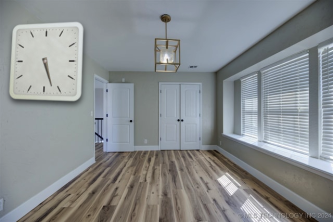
5:27
